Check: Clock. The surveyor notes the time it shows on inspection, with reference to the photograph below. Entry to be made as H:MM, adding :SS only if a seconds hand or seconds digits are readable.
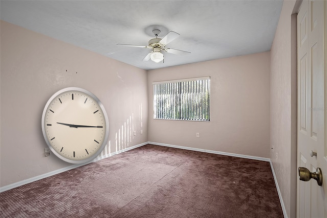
9:15
